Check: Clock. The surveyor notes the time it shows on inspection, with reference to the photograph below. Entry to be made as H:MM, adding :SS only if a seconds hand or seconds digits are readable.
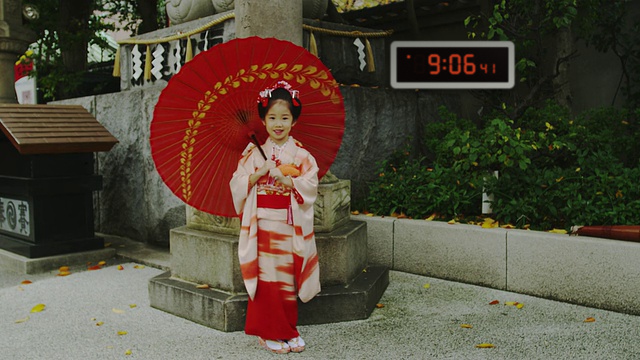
9:06:41
